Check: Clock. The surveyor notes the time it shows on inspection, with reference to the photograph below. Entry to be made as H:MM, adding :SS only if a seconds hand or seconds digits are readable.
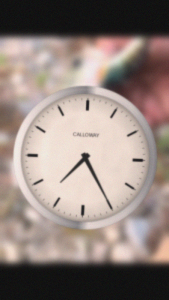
7:25
